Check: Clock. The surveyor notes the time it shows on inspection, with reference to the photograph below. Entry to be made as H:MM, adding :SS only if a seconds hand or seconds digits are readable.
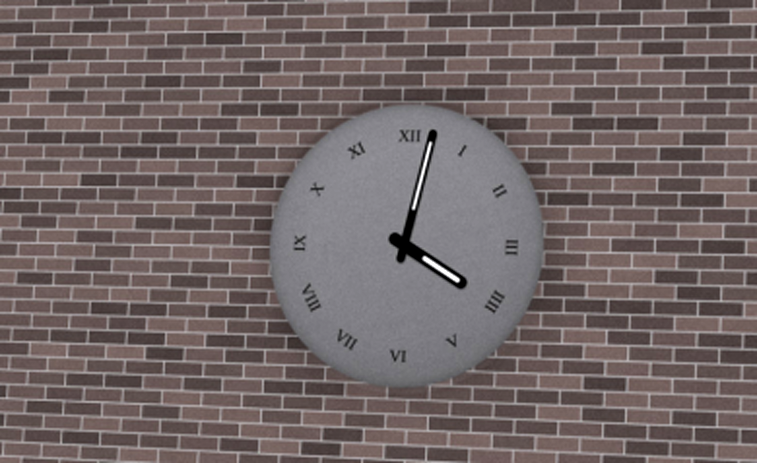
4:02
